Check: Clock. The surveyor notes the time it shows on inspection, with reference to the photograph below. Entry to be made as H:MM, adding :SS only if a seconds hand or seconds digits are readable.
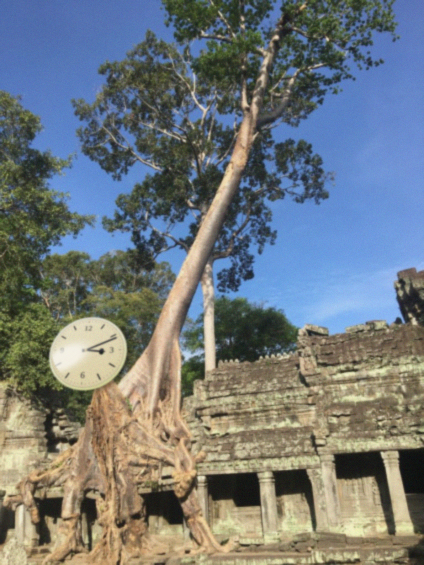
3:11
